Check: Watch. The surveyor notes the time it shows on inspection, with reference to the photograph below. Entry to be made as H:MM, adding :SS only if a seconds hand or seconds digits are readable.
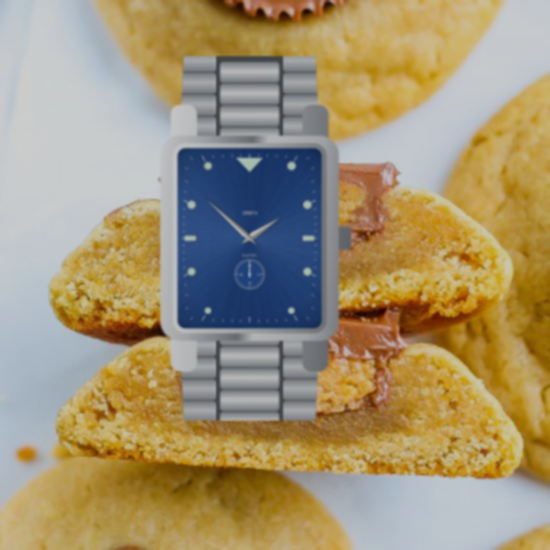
1:52
